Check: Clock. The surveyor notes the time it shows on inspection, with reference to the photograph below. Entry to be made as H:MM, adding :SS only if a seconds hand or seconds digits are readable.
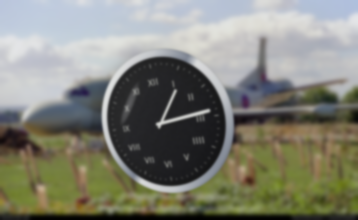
1:14
